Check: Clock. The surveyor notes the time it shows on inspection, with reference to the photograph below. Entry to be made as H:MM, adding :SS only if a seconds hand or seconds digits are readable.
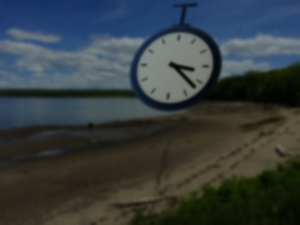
3:22
